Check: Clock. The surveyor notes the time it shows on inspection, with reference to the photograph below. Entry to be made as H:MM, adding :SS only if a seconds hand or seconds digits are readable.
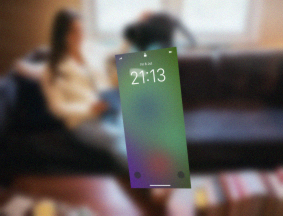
21:13
